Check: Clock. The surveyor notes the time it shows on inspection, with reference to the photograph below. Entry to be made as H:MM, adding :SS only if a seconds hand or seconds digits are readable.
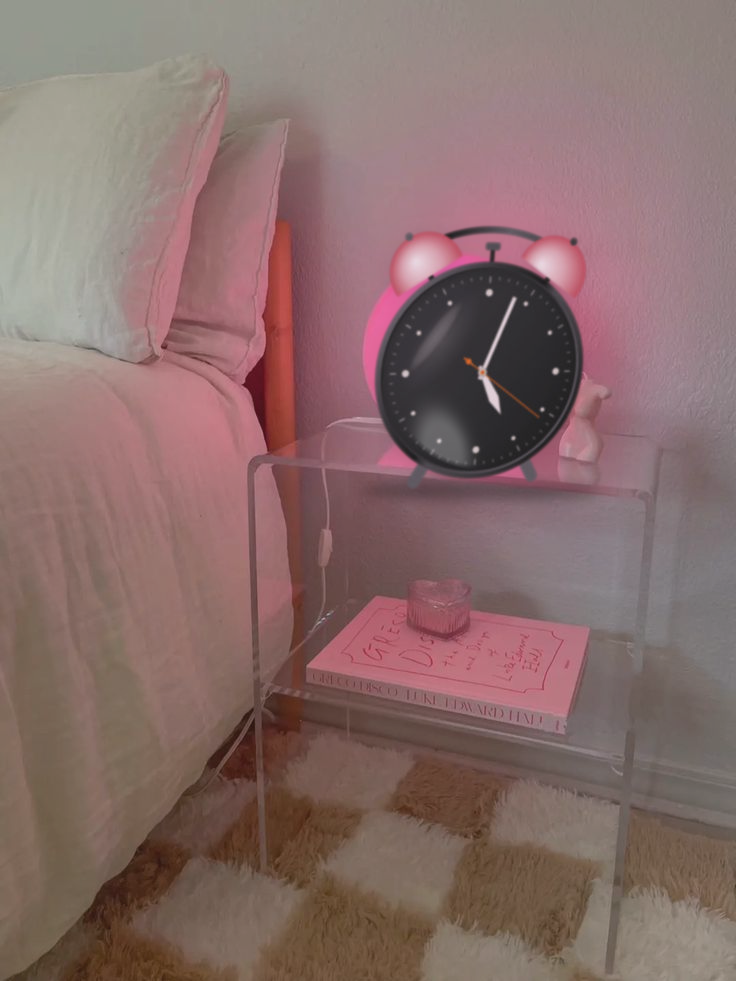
5:03:21
